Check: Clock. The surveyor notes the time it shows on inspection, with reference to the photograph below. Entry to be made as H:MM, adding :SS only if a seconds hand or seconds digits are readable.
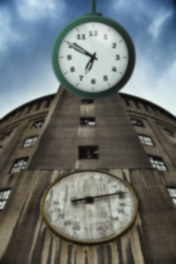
6:50
